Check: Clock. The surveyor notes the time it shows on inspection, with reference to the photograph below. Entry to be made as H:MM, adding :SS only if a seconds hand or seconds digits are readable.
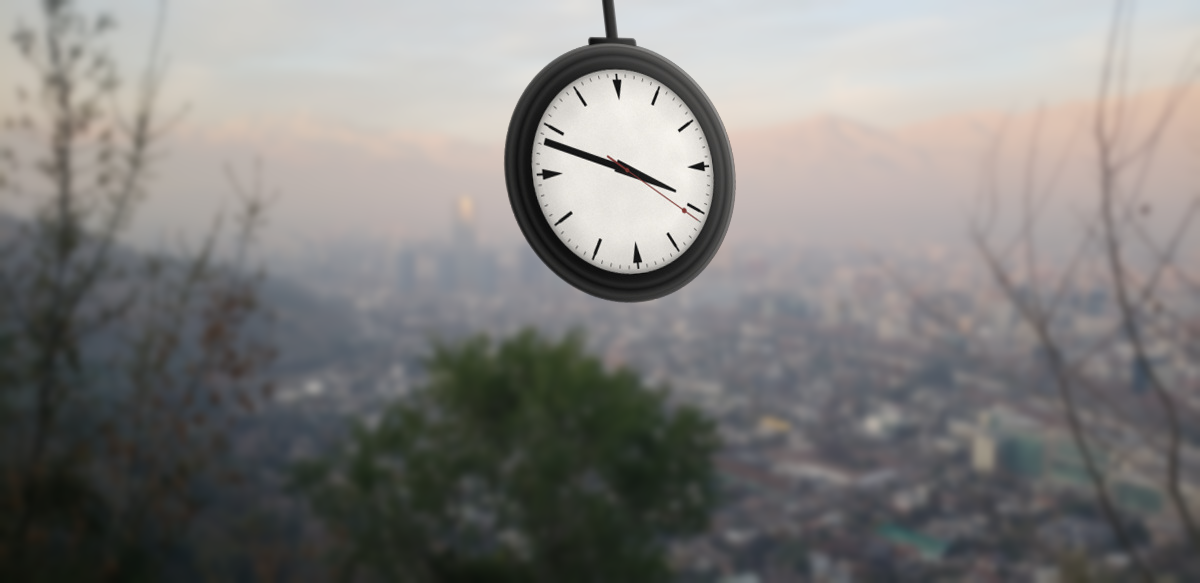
3:48:21
